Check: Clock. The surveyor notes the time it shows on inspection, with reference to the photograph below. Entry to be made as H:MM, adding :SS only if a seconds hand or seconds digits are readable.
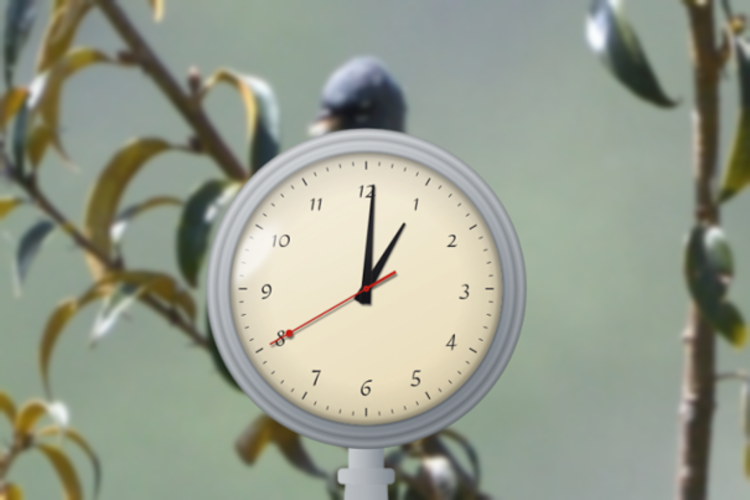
1:00:40
